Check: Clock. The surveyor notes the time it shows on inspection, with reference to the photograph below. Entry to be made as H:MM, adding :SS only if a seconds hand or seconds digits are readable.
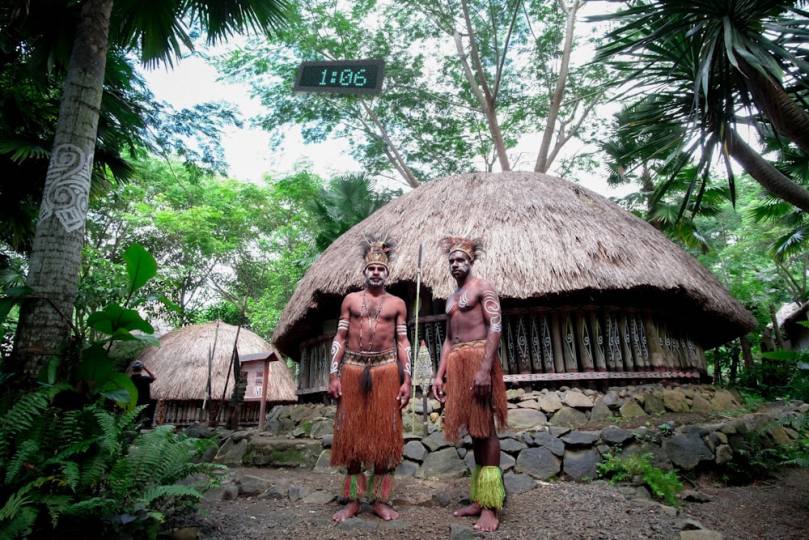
1:06
